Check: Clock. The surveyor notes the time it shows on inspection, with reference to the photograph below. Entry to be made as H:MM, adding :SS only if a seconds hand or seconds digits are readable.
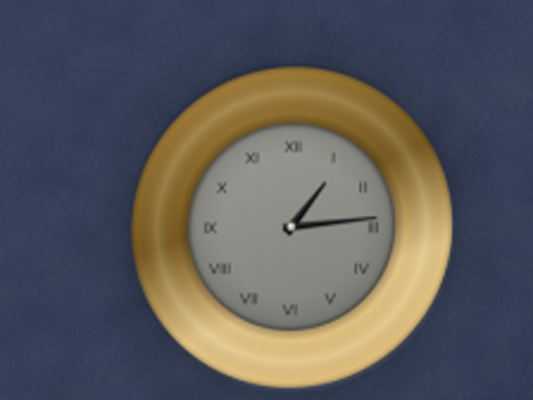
1:14
